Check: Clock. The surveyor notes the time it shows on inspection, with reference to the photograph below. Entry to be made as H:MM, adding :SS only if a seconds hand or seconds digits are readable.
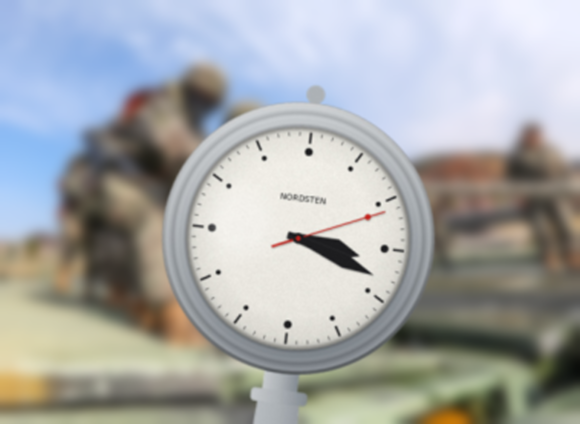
3:18:11
